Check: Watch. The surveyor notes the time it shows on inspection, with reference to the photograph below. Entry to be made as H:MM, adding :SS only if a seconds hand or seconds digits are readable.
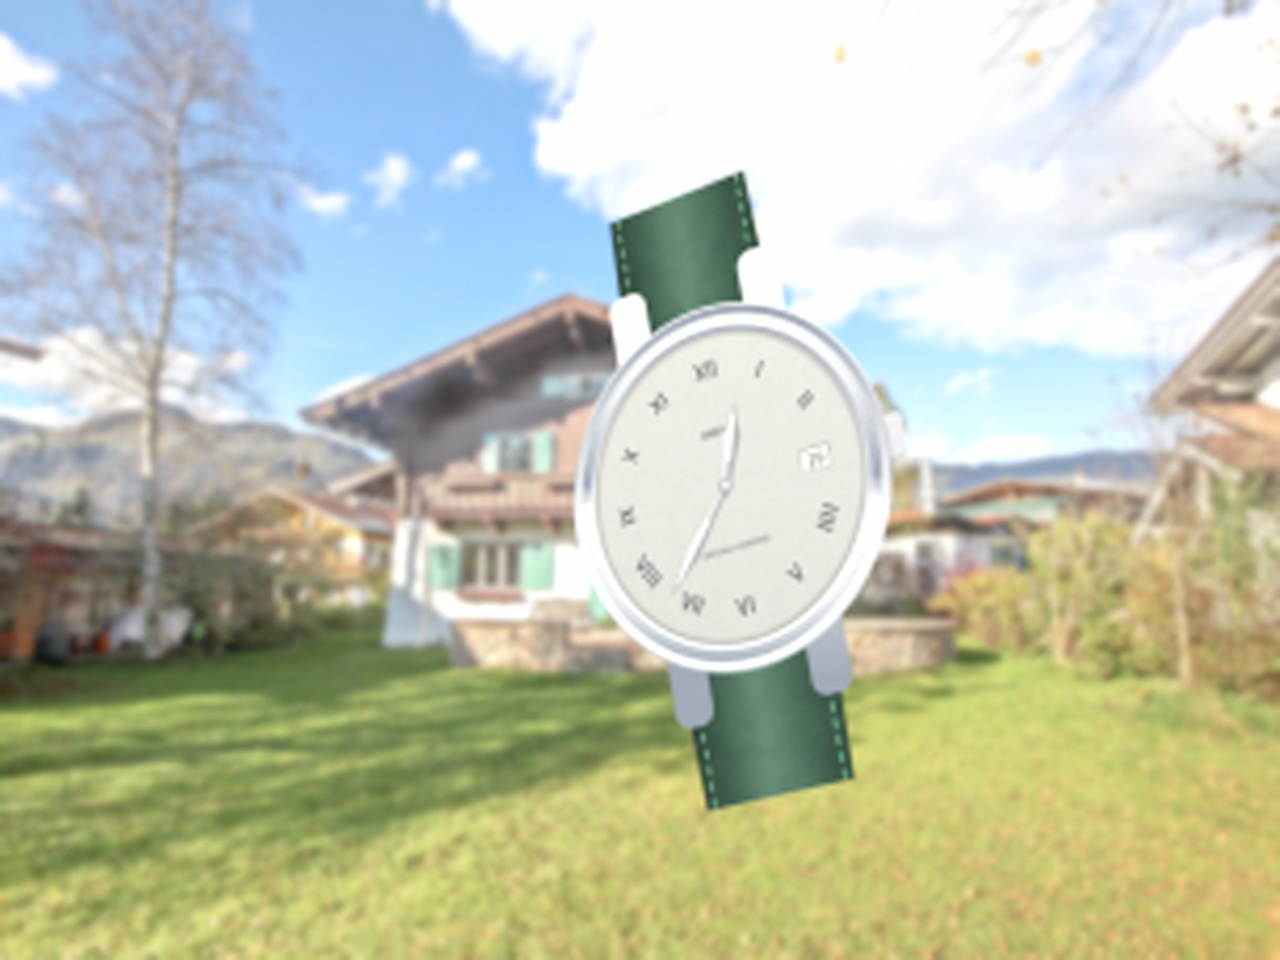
12:37
